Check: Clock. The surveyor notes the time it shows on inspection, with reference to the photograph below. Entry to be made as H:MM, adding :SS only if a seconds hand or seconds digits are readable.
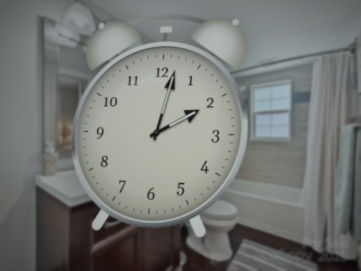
2:02
